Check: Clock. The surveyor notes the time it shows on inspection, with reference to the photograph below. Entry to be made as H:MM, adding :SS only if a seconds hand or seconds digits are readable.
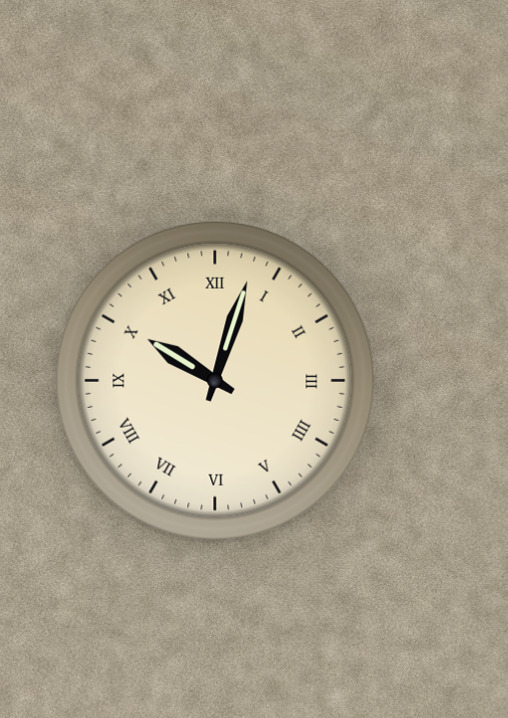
10:03
